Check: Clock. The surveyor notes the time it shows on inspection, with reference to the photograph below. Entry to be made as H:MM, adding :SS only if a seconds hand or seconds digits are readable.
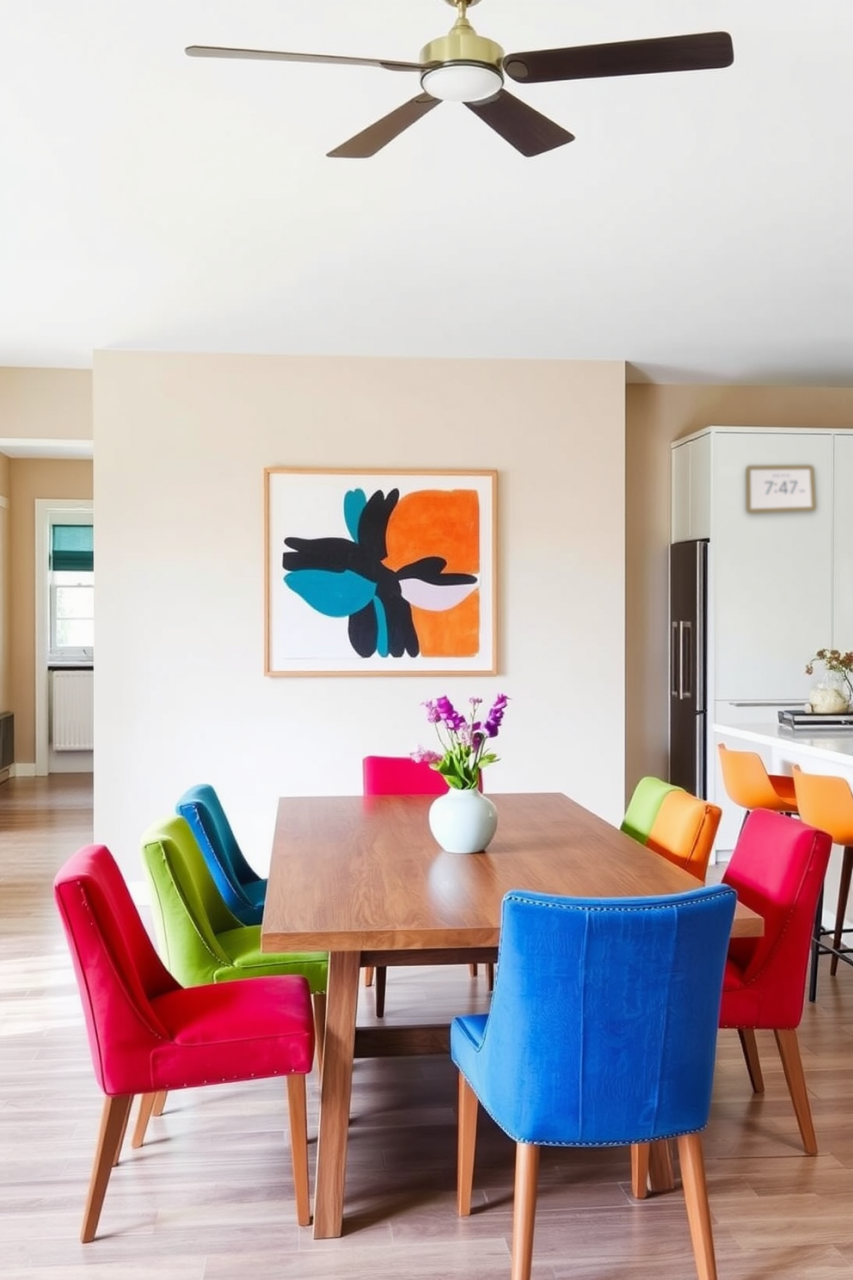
7:47
